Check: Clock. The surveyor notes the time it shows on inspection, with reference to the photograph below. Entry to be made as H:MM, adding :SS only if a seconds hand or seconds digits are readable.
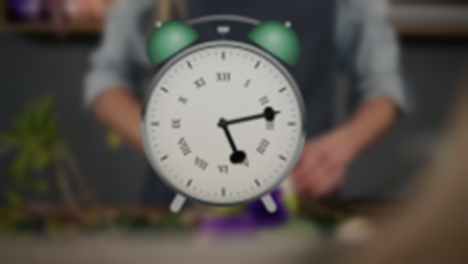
5:13
